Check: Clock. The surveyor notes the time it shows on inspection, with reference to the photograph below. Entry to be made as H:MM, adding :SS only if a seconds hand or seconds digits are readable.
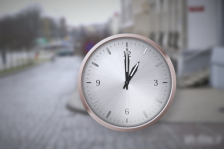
1:00
